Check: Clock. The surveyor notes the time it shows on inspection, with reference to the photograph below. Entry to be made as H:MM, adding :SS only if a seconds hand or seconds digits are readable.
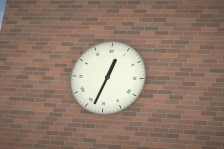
12:33
